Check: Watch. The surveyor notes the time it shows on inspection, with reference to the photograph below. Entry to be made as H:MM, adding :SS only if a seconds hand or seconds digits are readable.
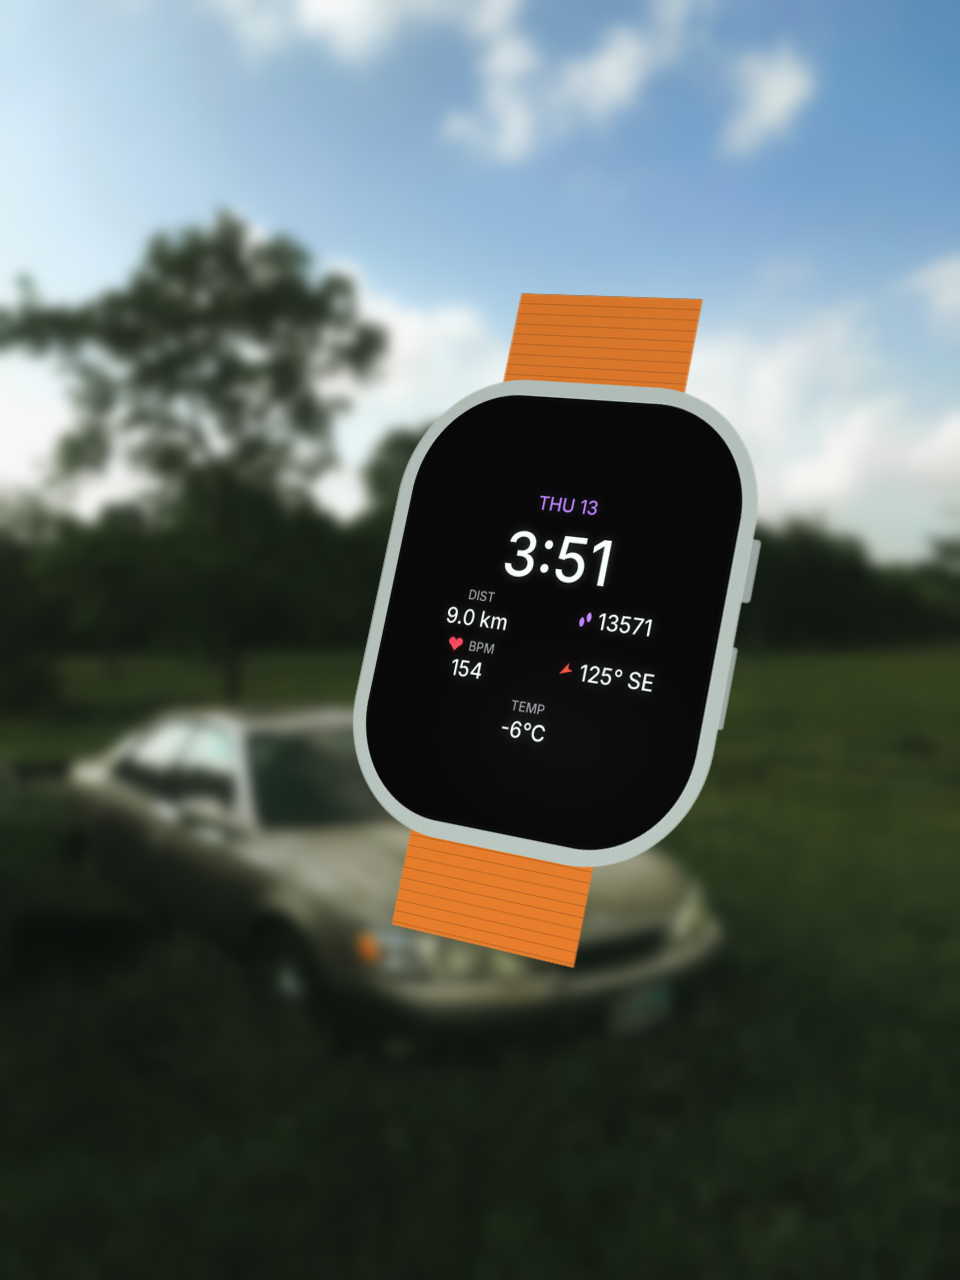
3:51
